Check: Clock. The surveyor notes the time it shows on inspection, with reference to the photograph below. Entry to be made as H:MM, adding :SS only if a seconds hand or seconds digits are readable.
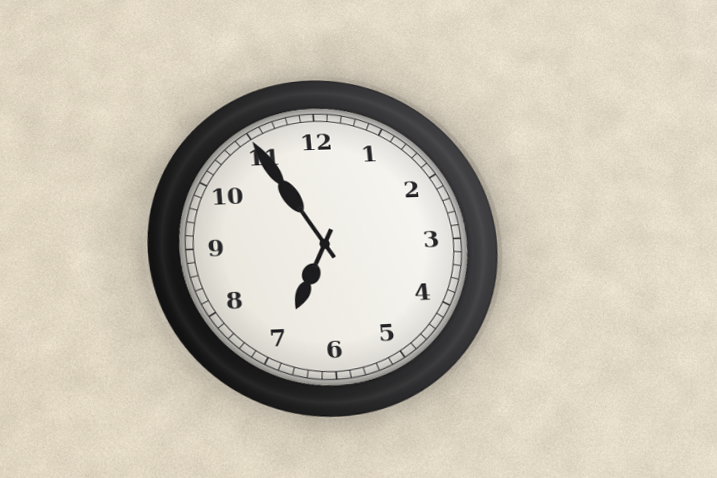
6:55
